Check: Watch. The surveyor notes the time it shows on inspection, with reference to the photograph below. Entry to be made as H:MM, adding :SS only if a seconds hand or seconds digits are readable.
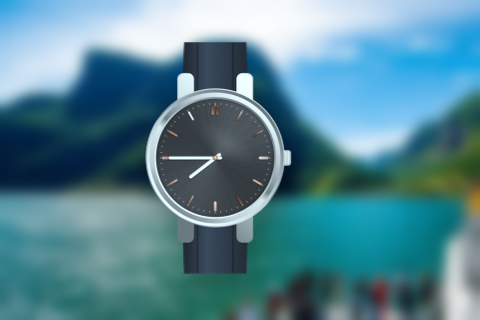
7:45
